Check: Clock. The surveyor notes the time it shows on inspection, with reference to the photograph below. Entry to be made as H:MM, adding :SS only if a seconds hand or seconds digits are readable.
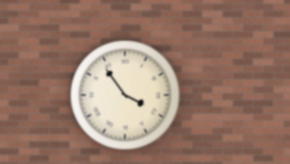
3:54
